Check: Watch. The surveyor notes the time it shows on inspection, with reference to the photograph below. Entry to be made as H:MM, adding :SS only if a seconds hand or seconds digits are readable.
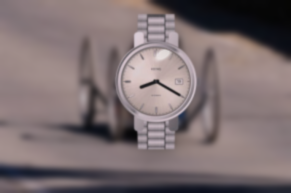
8:20
